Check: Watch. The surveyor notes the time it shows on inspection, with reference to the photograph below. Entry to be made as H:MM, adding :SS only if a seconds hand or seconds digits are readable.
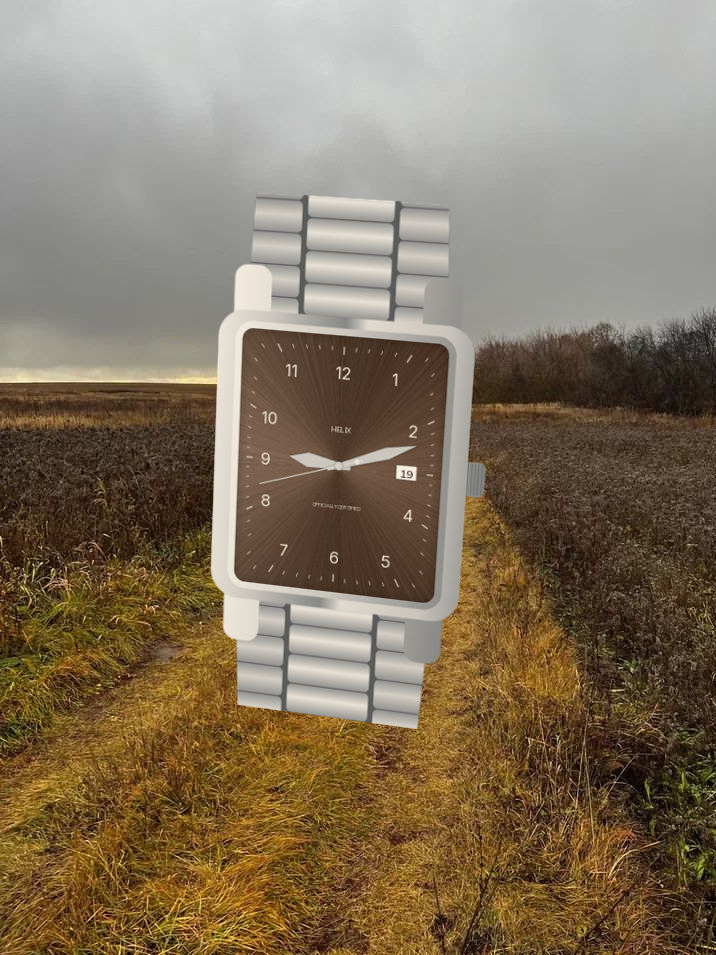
9:11:42
